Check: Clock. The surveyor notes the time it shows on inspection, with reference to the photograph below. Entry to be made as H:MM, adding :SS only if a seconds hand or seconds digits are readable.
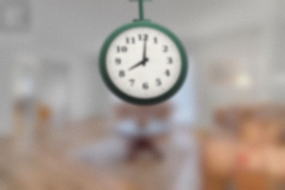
8:01
